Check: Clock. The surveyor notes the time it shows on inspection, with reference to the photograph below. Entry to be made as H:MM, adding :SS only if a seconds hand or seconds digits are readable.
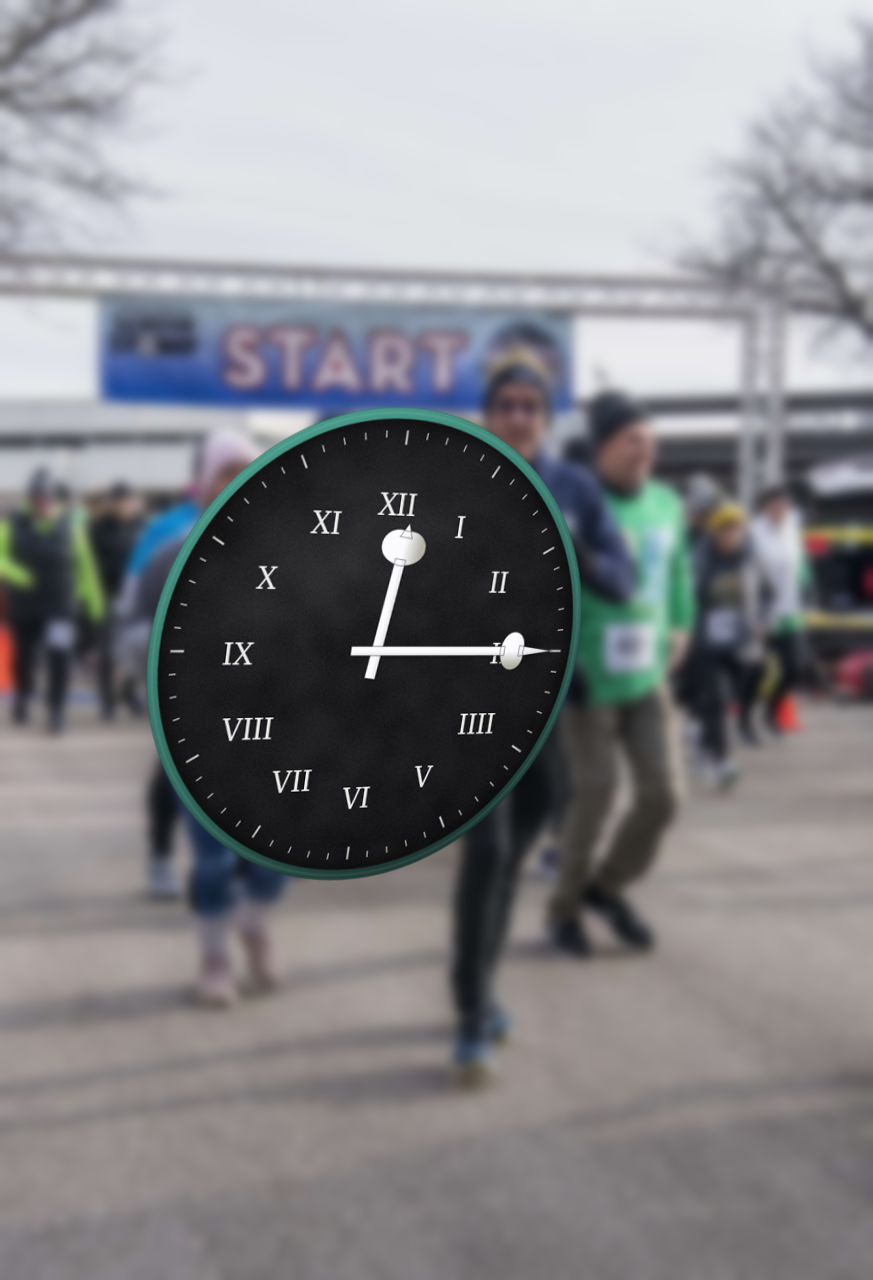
12:15
